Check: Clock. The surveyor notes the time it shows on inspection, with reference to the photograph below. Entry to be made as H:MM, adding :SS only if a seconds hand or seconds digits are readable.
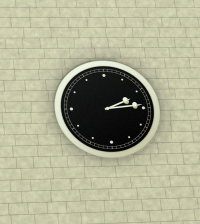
2:14
